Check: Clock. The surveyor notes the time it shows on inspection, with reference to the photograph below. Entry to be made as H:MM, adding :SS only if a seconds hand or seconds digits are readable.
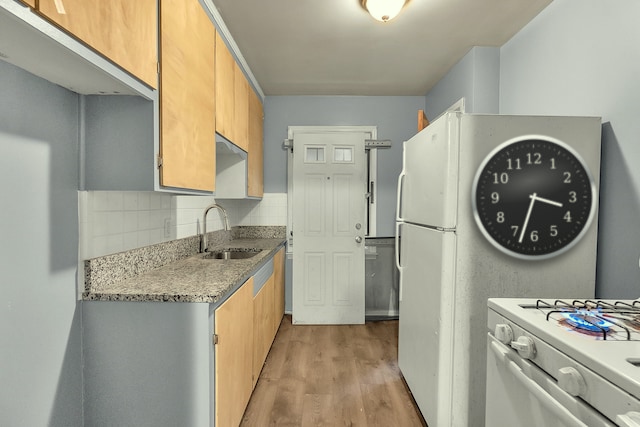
3:33
